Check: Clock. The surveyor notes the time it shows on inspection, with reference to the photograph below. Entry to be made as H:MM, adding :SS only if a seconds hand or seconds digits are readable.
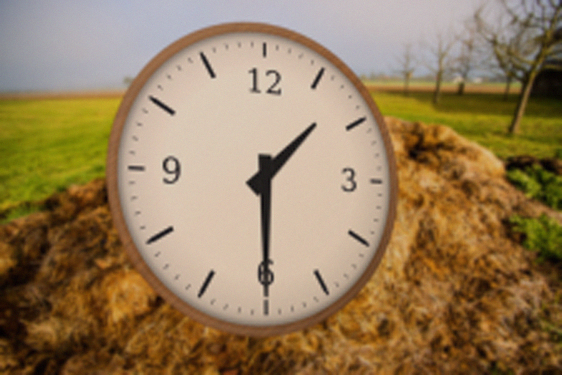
1:30
